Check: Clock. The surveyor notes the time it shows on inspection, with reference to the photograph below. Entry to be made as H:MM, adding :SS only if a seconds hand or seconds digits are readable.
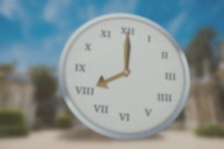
8:00
